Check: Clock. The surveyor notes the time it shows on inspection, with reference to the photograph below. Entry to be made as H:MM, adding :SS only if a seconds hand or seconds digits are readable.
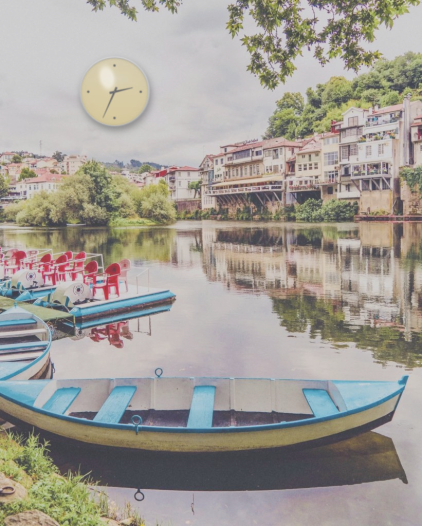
2:34
